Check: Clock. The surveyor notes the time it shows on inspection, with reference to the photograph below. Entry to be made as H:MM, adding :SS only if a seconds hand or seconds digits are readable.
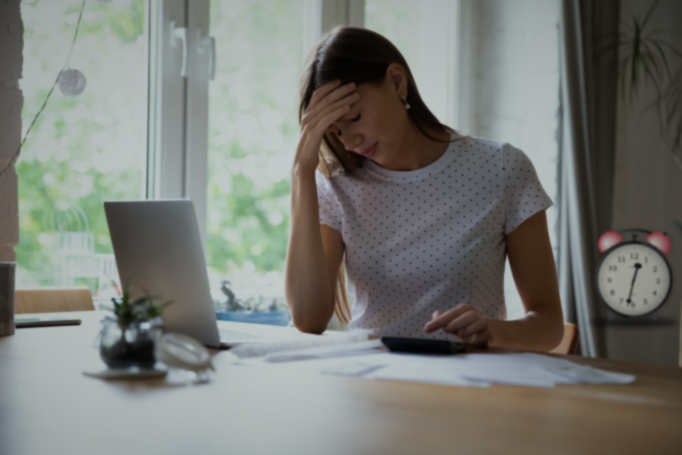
12:32
